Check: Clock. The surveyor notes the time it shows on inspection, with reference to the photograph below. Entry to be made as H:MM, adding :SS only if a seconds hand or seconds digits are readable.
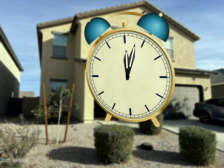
12:03
